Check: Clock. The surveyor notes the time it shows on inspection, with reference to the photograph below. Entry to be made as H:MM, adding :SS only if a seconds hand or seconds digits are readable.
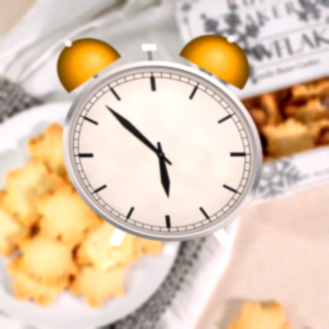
5:53
